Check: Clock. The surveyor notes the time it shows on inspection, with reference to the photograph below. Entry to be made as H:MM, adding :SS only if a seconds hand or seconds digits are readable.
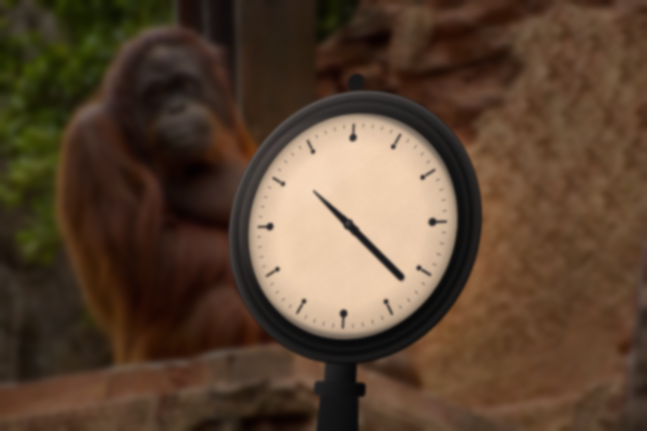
10:22
